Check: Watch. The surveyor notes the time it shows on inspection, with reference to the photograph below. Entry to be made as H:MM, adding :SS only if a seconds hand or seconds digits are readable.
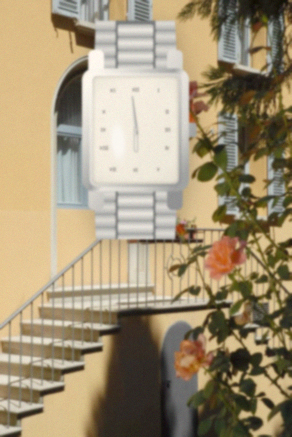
5:59
